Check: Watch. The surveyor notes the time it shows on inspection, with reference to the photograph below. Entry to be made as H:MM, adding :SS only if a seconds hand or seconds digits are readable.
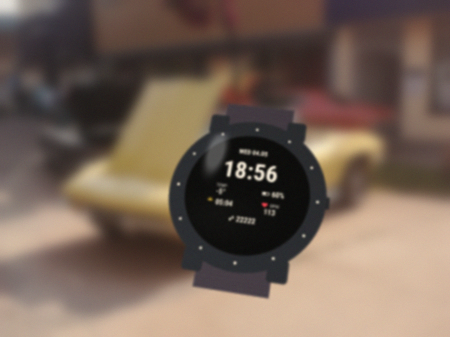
18:56
